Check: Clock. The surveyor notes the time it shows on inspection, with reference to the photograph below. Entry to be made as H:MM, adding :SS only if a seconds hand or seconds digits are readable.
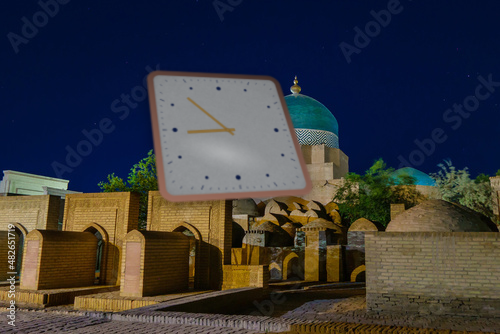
8:53
